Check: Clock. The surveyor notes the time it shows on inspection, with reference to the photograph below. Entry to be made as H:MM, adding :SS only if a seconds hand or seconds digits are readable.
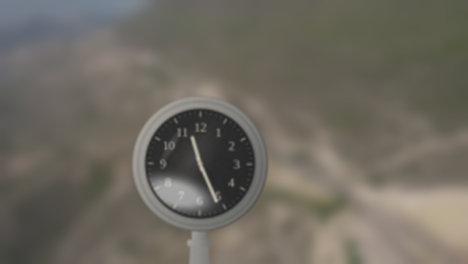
11:26
